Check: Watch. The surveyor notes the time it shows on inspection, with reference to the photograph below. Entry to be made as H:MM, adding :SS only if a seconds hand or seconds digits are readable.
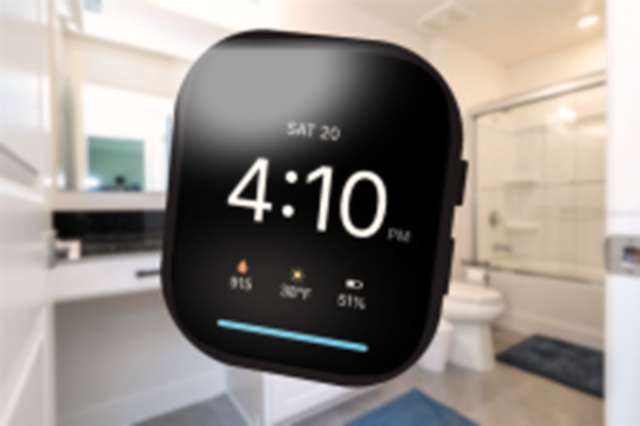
4:10
